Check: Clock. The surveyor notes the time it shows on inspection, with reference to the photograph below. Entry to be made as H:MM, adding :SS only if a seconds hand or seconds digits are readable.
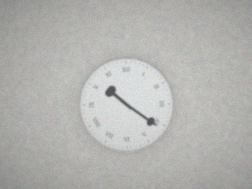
10:21
